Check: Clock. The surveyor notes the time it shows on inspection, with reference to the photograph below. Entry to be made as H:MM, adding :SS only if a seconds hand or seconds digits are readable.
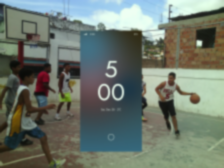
5:00
